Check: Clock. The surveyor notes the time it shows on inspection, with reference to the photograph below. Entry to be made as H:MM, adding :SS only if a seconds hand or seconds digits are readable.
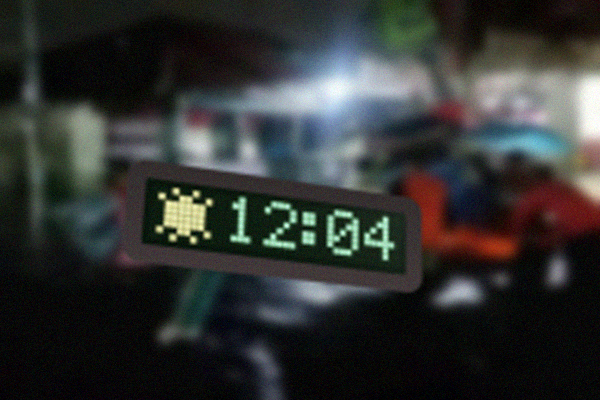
12:04
